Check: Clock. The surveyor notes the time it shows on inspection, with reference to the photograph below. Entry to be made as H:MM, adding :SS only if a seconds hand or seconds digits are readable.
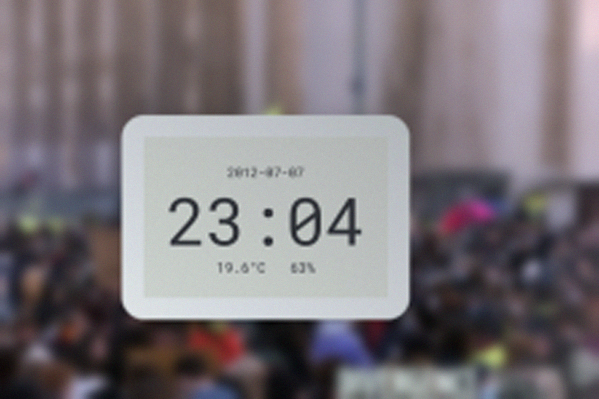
23:04
